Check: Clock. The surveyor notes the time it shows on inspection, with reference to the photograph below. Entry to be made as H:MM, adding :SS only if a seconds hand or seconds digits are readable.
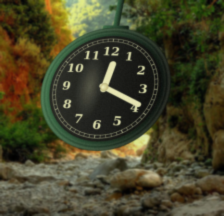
12:19
